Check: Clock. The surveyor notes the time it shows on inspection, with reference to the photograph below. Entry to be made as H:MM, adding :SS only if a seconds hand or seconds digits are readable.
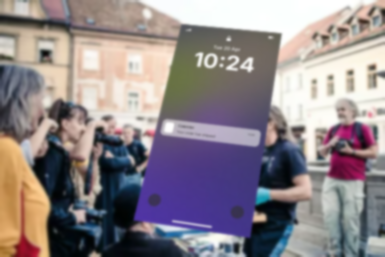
10:24
